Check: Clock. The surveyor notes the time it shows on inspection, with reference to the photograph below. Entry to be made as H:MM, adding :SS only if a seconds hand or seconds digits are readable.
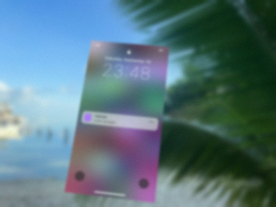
23:48
